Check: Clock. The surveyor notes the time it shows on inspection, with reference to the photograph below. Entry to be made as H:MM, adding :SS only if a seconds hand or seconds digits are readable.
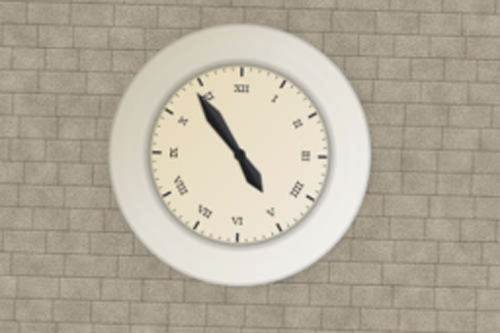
4:54
